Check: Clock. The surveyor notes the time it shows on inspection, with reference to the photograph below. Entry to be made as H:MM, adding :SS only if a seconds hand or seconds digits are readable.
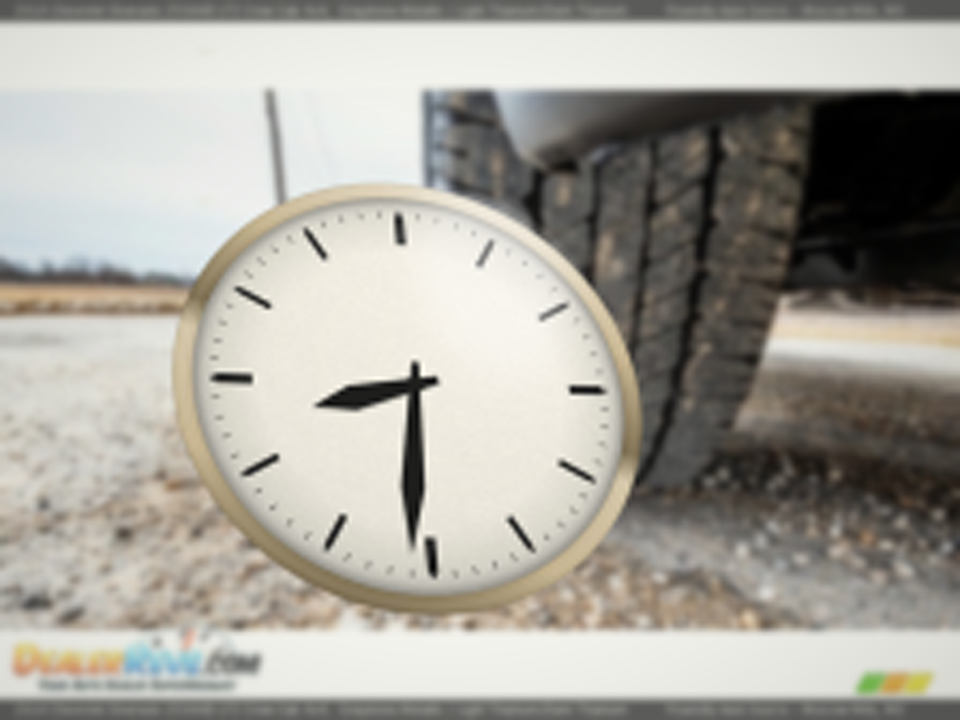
8:31
